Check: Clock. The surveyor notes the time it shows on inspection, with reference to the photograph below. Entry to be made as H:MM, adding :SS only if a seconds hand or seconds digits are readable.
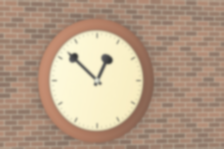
12:52
